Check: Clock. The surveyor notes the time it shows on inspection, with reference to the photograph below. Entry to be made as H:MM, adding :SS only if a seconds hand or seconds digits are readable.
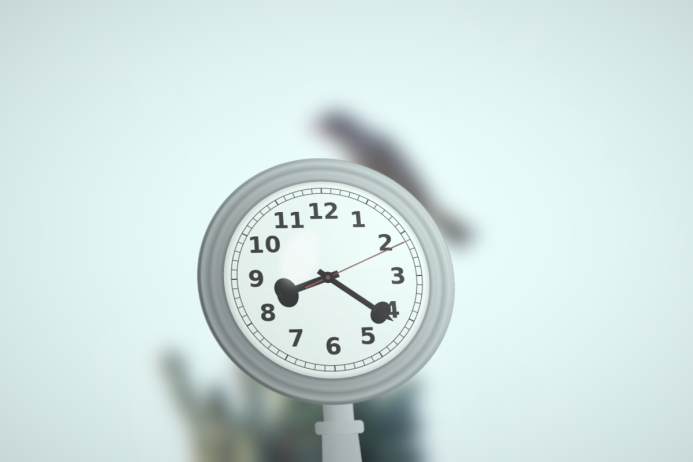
8:21:11
